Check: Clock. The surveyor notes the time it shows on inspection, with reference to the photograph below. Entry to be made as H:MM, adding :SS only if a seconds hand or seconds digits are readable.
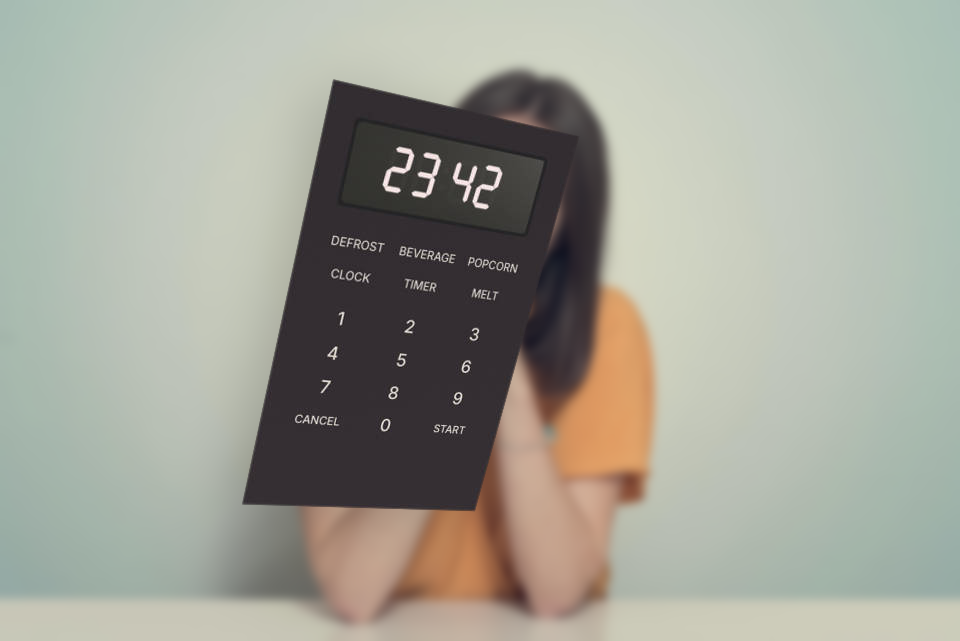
23:42
